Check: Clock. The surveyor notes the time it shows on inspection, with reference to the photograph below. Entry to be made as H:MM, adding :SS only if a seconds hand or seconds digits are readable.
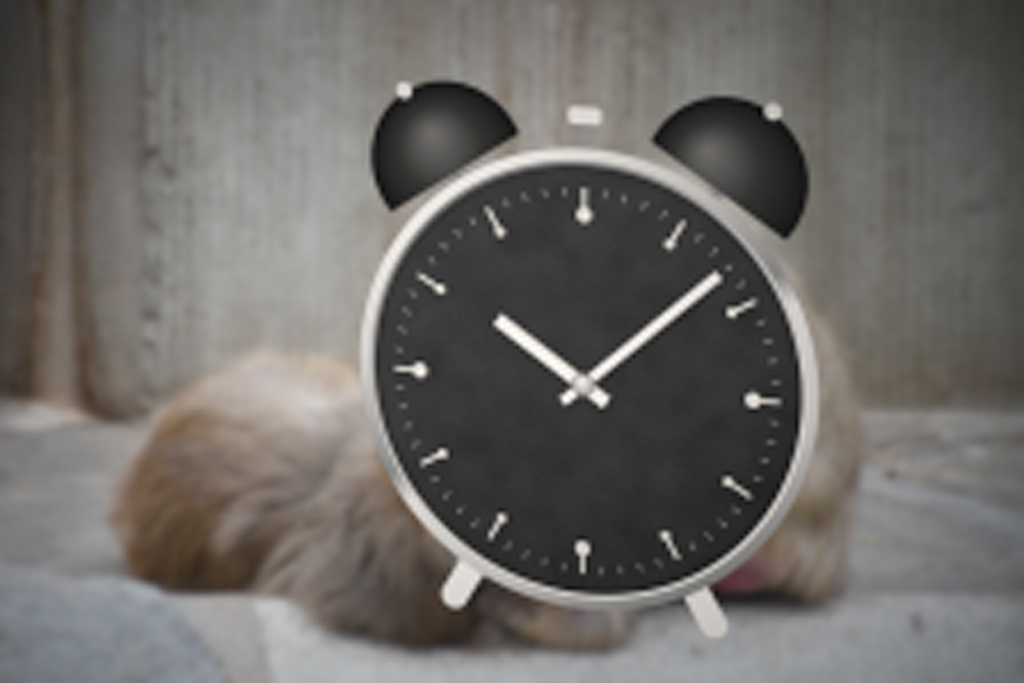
10:08
